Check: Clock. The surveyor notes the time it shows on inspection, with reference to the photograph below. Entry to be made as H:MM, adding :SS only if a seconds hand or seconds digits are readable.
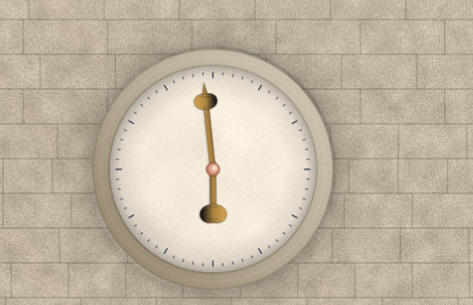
5:59
